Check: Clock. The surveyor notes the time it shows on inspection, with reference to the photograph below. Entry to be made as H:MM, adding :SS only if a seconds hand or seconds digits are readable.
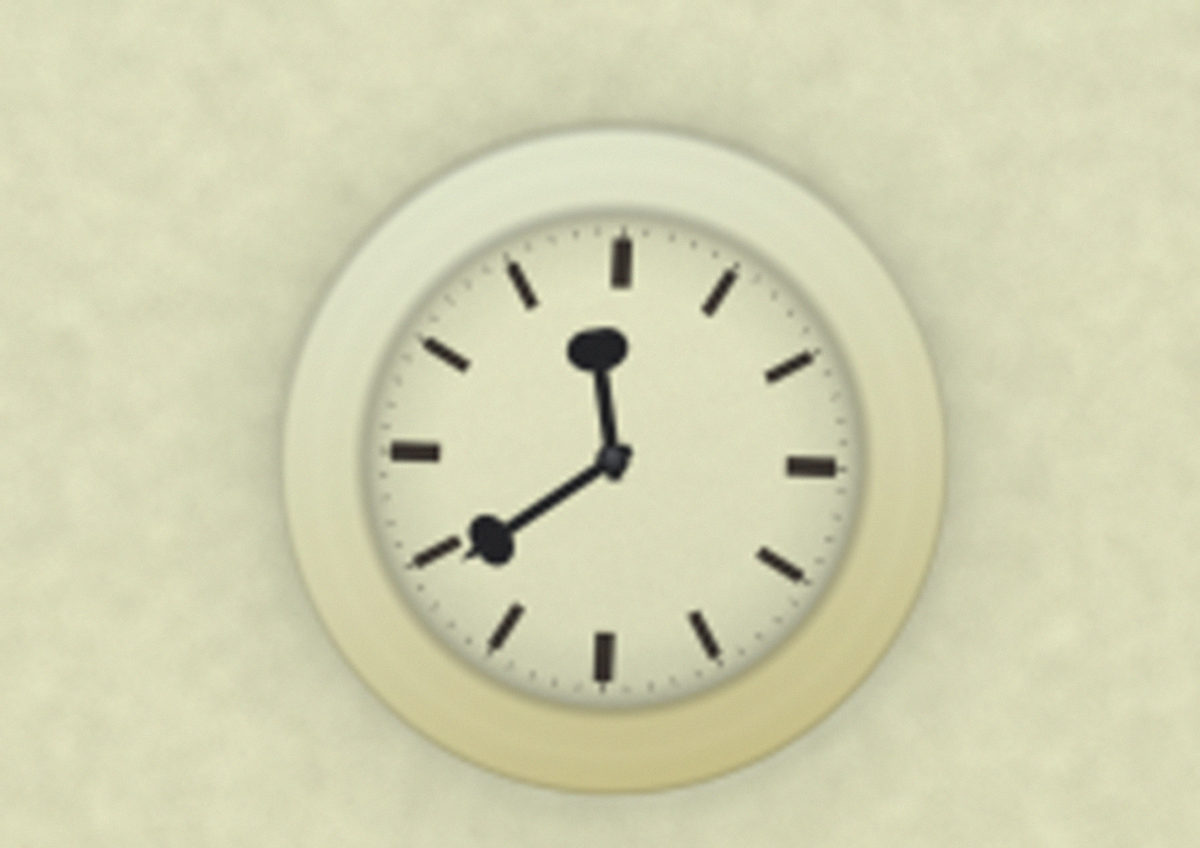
11:39
